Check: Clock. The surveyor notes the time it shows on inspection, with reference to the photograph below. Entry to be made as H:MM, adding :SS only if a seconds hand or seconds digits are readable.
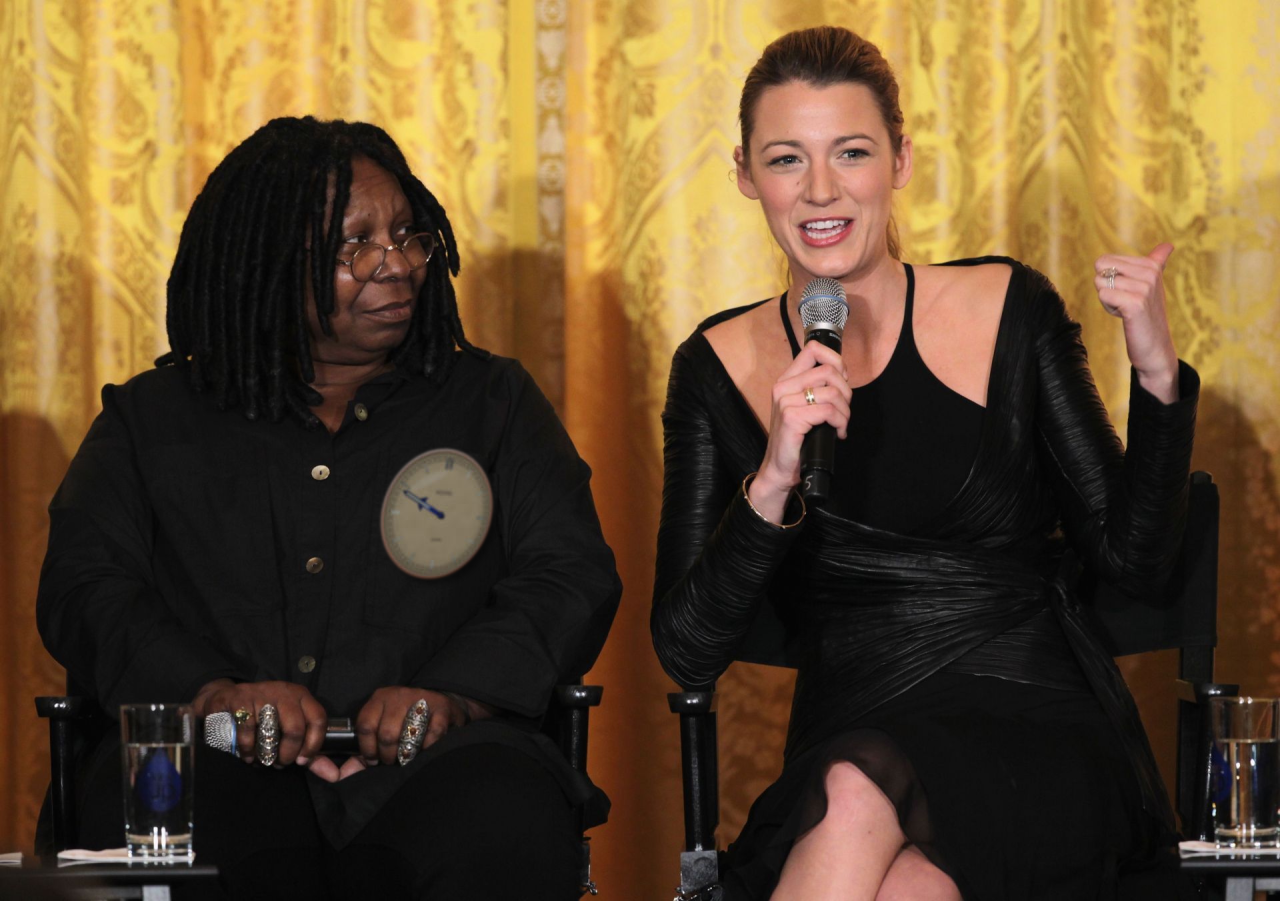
9:49
